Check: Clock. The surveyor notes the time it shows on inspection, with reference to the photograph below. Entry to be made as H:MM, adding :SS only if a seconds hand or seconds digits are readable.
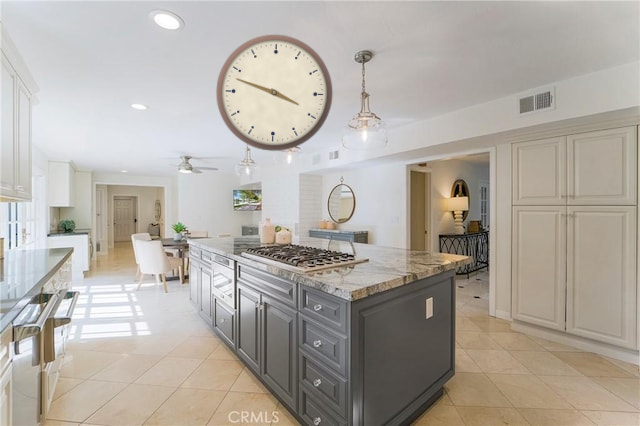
3:48
